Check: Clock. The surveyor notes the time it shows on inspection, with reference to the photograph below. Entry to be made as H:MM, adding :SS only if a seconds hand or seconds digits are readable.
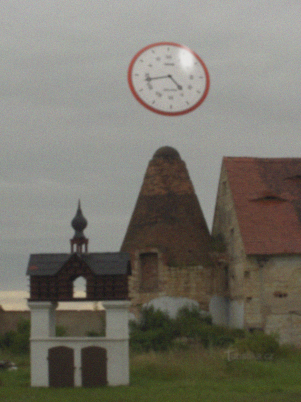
4:43
